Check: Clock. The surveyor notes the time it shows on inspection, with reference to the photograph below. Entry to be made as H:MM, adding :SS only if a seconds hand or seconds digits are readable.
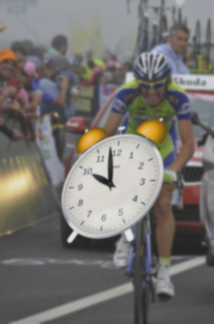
9:58
